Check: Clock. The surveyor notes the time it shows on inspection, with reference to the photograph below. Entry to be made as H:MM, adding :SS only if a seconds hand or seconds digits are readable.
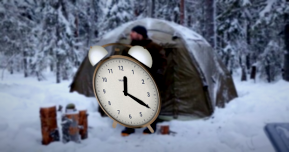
12:20
